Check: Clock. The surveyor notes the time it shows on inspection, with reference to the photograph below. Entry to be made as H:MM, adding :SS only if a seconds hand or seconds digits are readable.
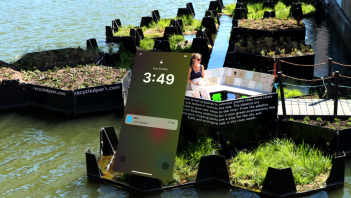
3:49
